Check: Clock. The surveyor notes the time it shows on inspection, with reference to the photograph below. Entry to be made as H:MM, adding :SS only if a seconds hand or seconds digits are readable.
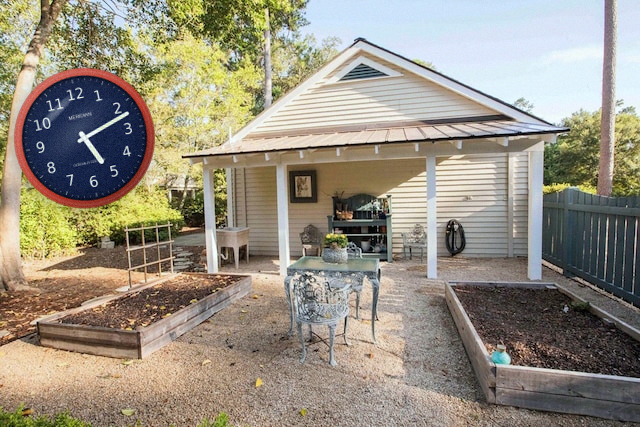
5:12
